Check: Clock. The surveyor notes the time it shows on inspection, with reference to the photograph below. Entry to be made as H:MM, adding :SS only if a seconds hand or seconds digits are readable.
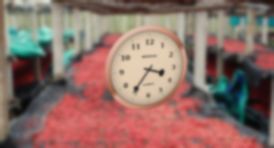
3:36
